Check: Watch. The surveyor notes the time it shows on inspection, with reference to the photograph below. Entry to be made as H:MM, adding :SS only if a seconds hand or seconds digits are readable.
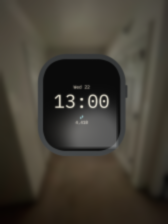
13:00
